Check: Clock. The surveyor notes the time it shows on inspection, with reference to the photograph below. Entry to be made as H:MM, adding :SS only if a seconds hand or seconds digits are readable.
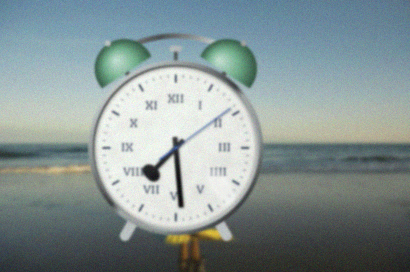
7:29:09
